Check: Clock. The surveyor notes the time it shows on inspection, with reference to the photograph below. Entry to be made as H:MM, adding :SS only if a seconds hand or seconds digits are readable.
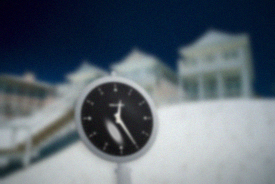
12:25
